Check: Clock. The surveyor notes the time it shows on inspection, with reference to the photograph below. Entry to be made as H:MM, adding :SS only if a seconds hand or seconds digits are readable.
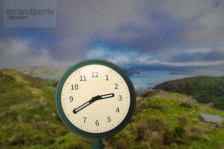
2:40
